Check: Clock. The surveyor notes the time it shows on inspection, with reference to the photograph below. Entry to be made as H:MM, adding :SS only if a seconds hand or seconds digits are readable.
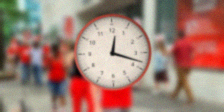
12:18
